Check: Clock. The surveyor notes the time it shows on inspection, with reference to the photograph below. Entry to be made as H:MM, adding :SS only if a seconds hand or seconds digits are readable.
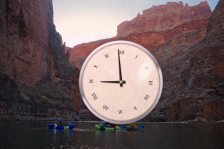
8:59
